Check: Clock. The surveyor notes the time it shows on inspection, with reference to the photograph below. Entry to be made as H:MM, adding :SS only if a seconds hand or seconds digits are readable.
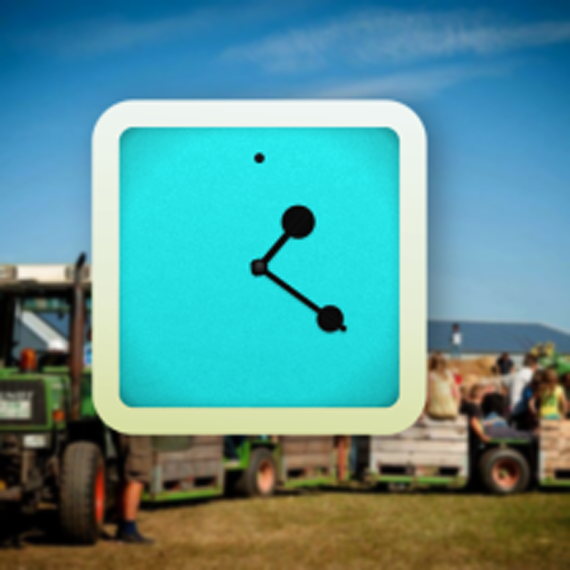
1:21
